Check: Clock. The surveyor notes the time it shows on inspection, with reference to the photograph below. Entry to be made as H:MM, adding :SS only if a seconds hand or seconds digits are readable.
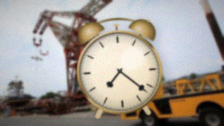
7:22
